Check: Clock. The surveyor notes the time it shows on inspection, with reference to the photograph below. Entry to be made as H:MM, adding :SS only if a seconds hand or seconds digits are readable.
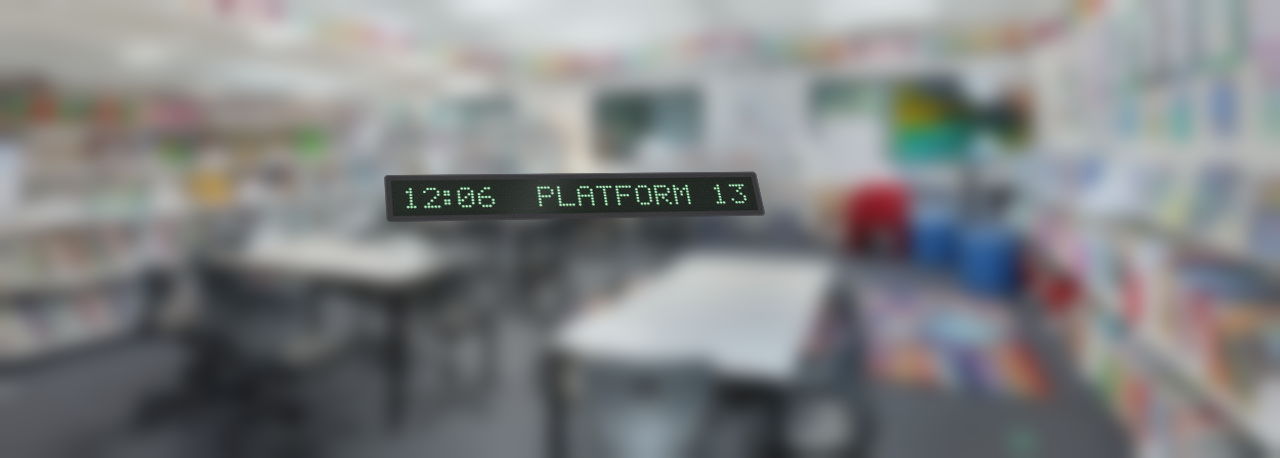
12:06
